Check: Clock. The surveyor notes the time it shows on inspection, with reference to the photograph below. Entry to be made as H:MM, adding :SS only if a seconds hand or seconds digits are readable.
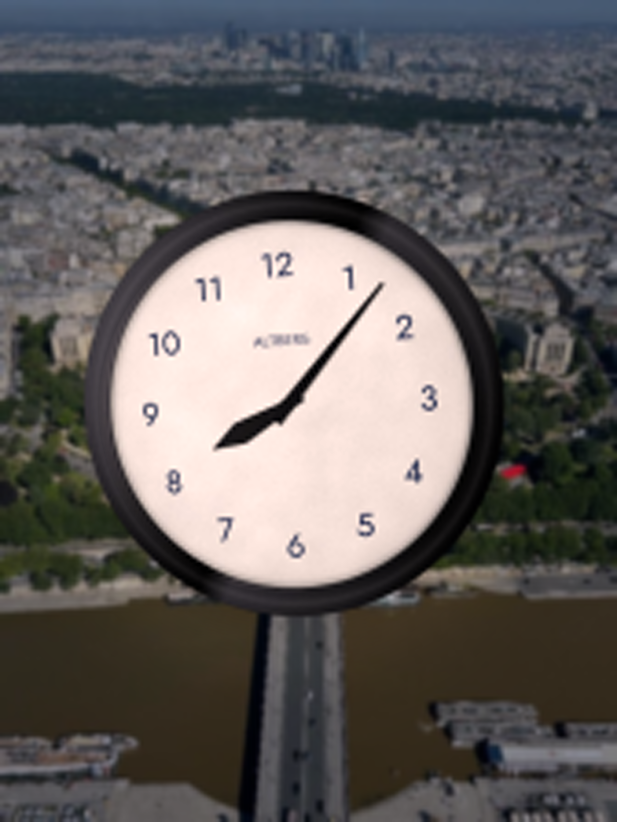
8:07
